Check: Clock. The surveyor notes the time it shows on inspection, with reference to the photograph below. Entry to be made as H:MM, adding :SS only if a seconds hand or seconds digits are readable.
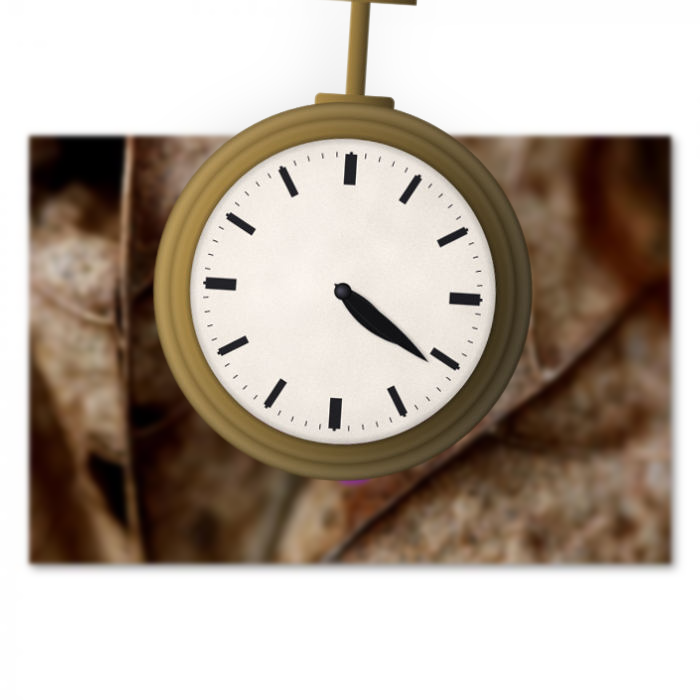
4:21
